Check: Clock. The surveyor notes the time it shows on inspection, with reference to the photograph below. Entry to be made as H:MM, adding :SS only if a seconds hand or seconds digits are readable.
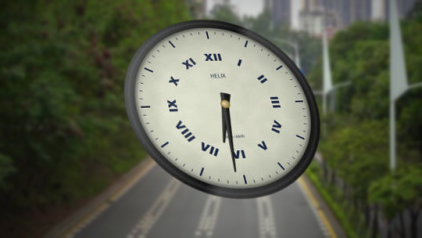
6:31
